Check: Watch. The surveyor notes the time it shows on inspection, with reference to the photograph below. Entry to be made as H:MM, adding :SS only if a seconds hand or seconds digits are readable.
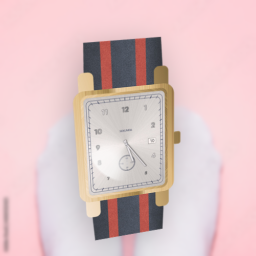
5:24
